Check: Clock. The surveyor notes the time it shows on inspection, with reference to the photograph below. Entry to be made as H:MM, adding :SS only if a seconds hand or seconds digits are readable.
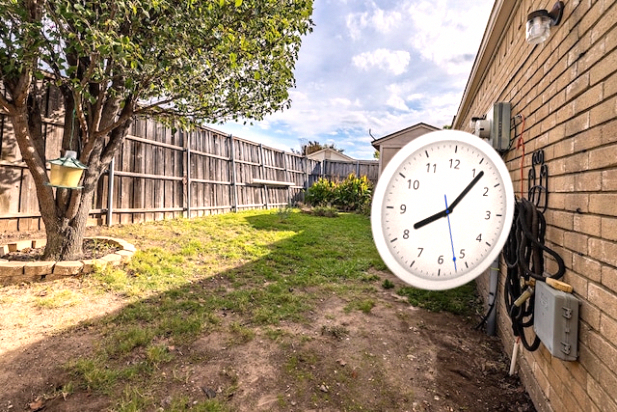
8:06:27
